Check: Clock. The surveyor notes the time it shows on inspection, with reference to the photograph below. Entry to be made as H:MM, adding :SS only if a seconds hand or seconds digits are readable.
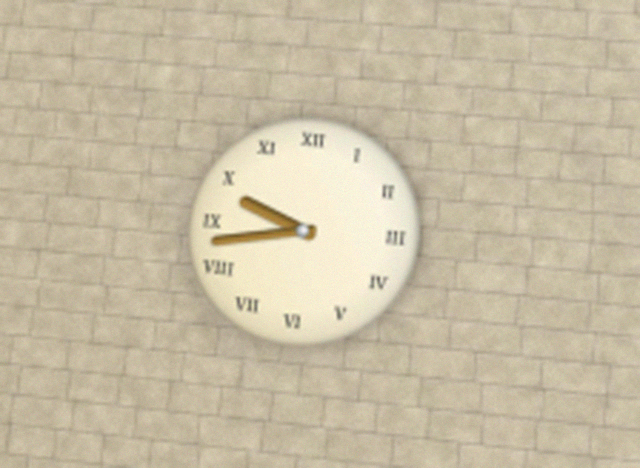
9:43
